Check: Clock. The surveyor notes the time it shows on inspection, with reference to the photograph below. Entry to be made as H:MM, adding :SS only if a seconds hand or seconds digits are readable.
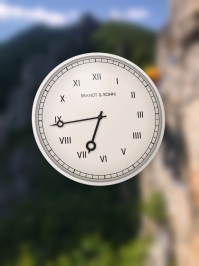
6:44
